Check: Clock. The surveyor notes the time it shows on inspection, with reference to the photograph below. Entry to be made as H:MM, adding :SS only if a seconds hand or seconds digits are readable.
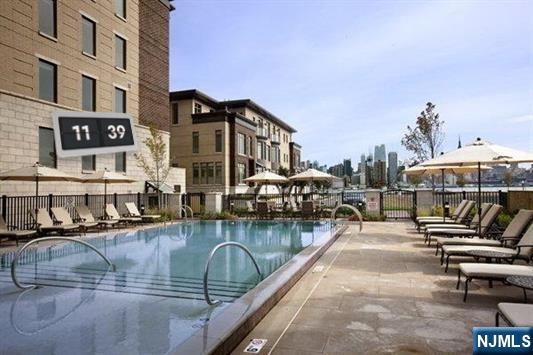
11:39
